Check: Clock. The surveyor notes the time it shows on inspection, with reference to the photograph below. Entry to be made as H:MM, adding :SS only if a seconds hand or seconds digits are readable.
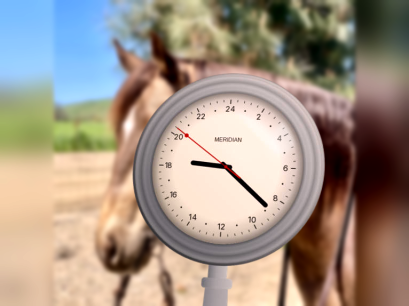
18:21:51
